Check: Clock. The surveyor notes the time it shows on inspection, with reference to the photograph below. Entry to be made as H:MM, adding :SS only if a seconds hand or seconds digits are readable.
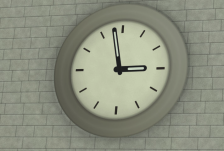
2:58
